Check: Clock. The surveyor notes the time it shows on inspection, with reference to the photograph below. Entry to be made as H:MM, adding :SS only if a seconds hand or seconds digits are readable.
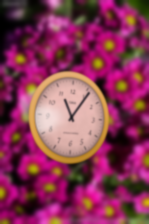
11:06
